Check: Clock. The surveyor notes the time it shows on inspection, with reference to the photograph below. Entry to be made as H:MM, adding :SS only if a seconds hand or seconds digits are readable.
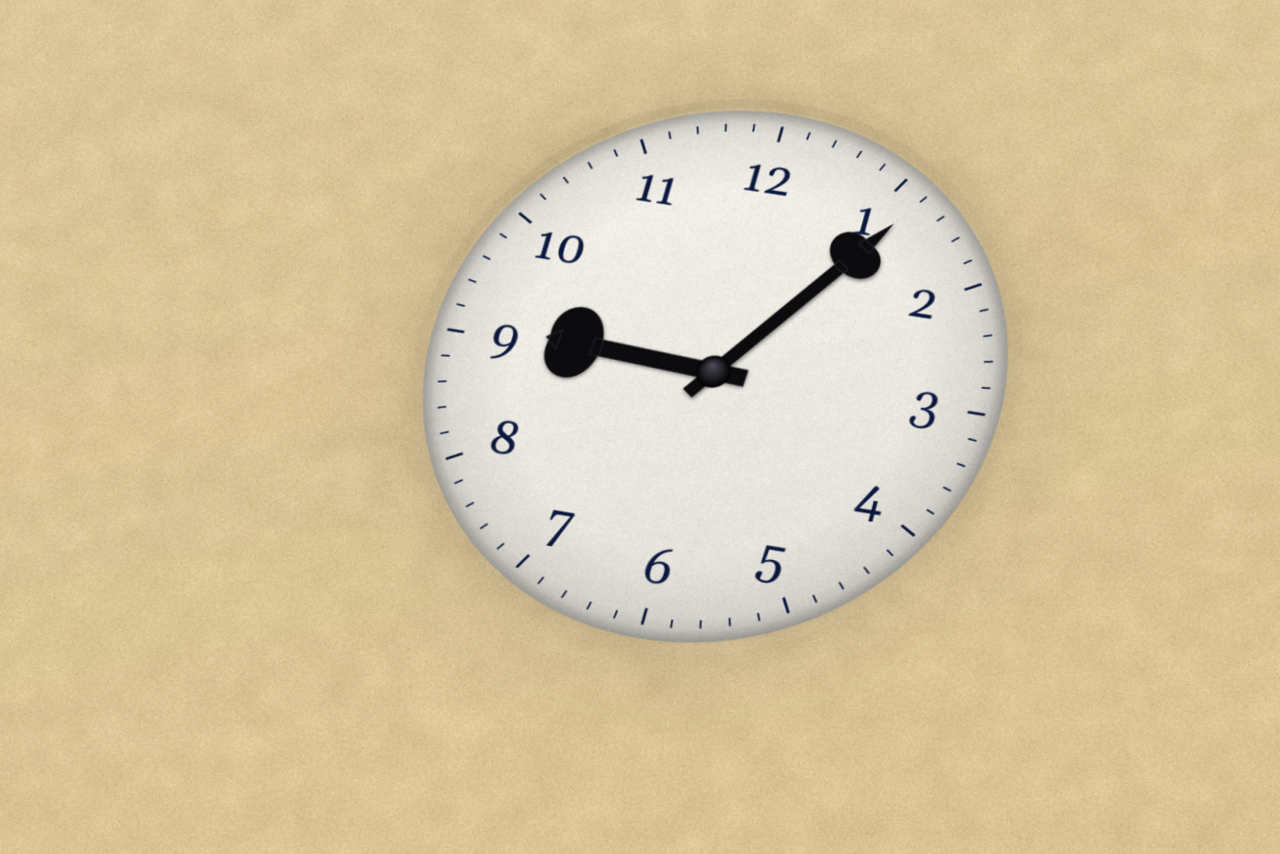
9:06
